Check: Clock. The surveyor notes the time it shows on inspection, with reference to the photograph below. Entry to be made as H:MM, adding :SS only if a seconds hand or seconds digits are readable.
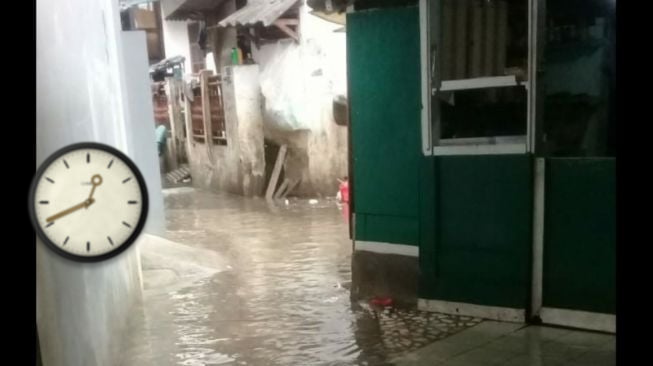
12:41
